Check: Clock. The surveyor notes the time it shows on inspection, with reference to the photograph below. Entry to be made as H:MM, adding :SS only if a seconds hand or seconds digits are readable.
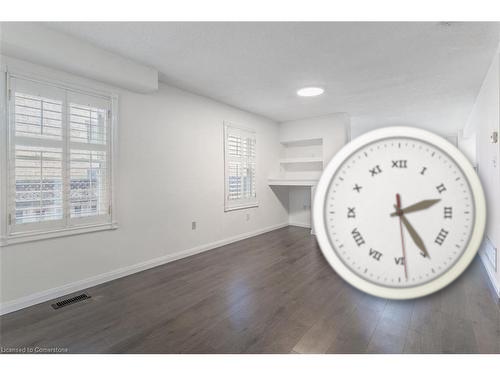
2:24:29
